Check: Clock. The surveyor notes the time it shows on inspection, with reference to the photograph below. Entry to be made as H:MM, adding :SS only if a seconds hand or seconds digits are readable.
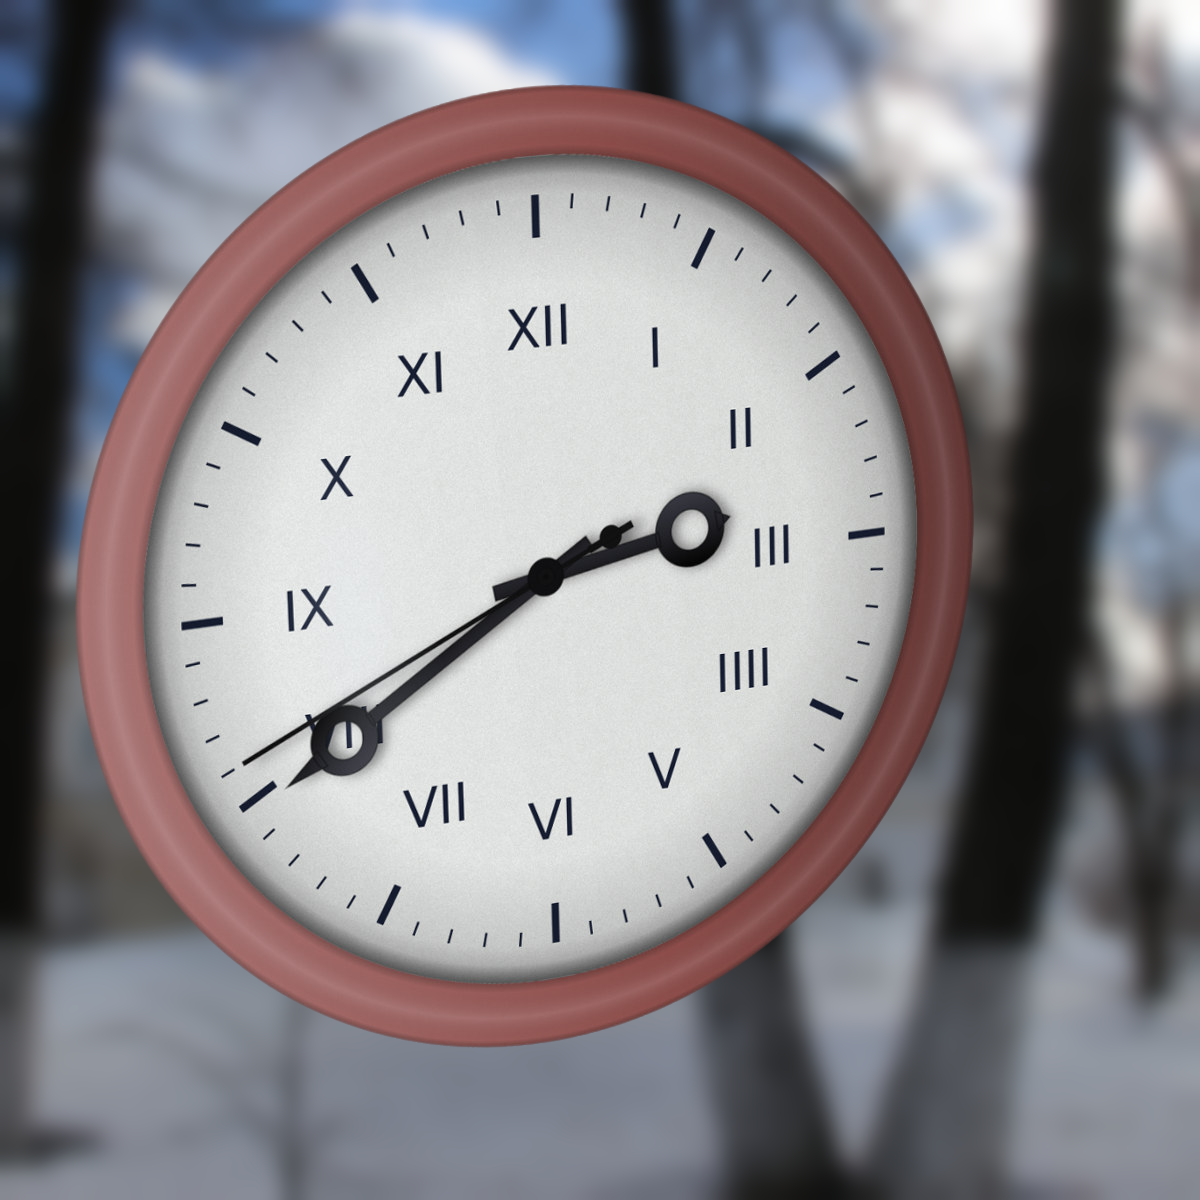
2:39:41
